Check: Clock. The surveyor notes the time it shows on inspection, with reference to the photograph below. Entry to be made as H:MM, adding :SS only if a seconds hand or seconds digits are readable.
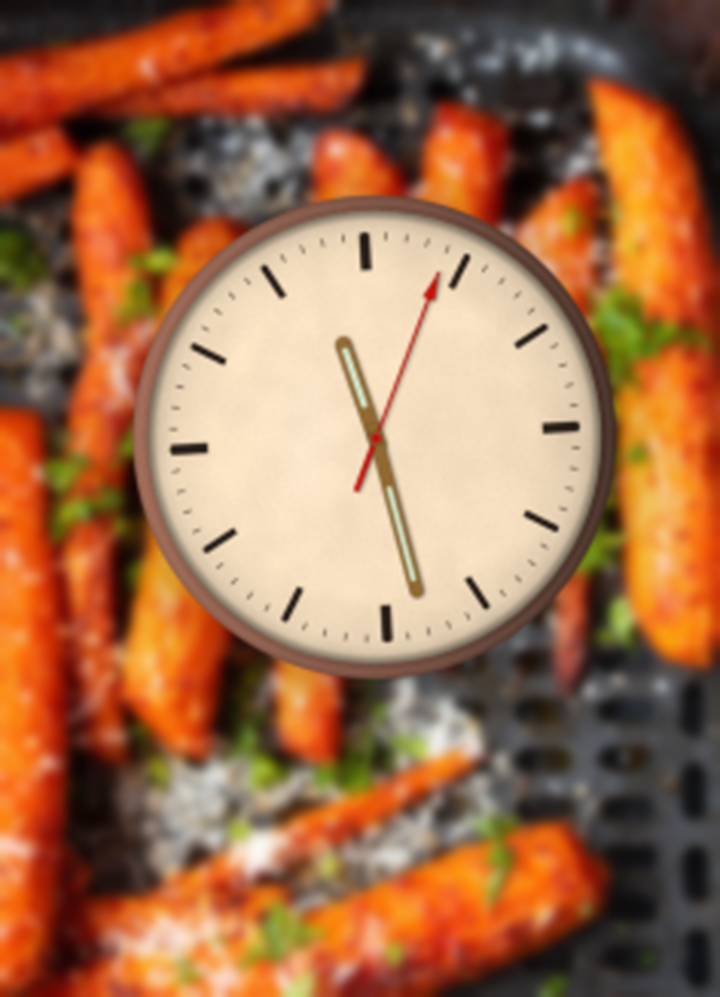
11:28:04
